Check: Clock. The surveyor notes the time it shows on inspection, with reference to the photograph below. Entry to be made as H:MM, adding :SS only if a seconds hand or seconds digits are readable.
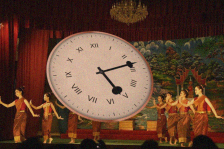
5:13
